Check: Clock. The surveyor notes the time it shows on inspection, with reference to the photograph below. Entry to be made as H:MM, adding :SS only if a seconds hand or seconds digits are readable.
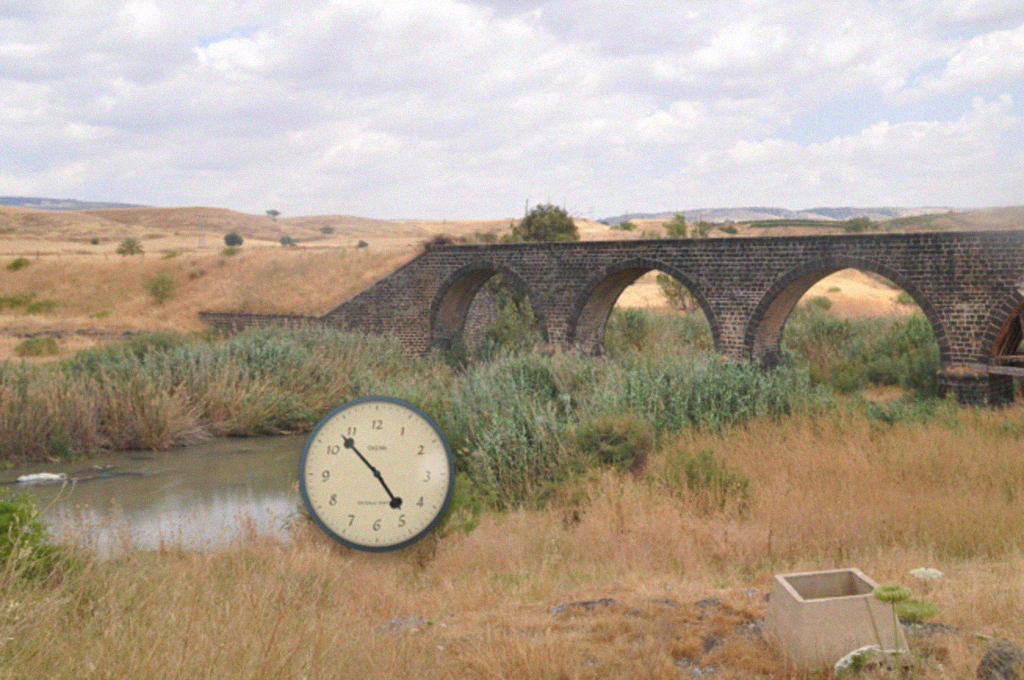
4:53
